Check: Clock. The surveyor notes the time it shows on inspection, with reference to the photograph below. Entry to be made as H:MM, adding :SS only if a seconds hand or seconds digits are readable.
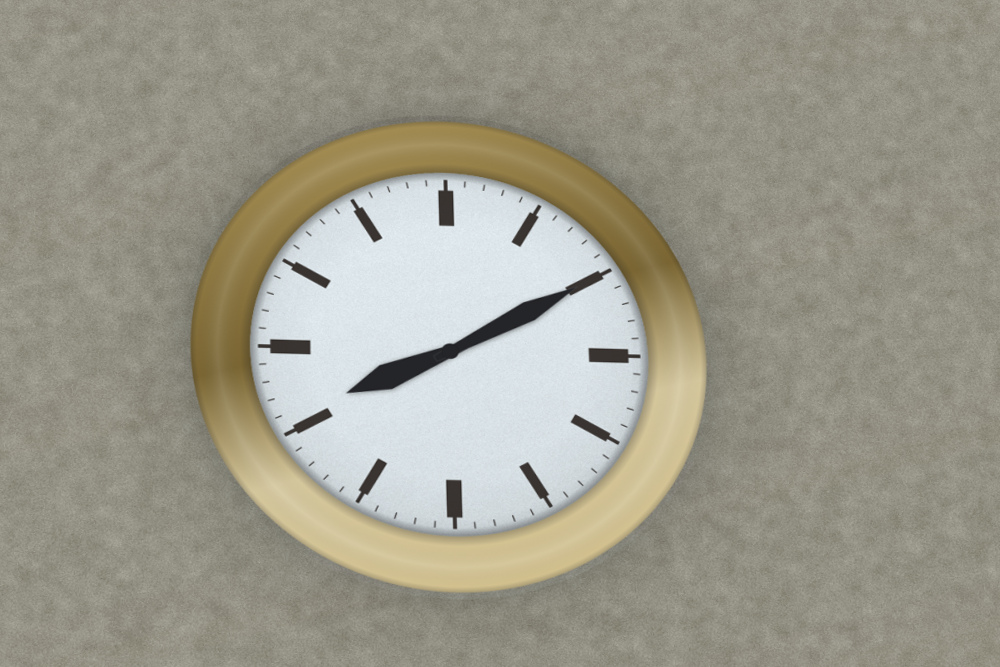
8:10
